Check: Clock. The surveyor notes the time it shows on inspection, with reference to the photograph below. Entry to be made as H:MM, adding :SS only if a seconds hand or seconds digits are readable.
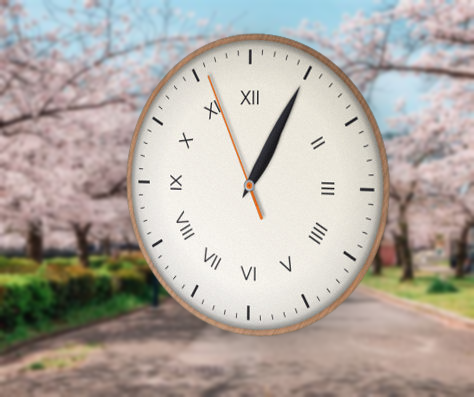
1:04:56
